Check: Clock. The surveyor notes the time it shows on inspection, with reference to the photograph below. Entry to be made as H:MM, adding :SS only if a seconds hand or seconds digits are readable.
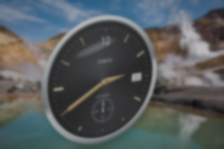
2:40
